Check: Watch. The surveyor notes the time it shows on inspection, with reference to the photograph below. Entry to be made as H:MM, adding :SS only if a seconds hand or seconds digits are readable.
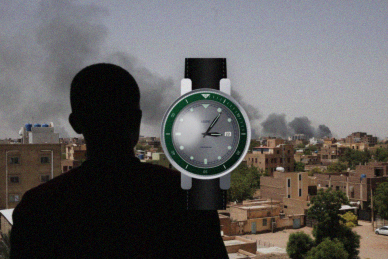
3:06
